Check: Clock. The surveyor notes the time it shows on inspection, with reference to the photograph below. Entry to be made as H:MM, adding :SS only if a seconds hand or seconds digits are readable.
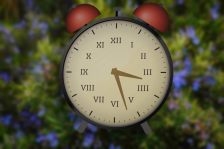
3:27
